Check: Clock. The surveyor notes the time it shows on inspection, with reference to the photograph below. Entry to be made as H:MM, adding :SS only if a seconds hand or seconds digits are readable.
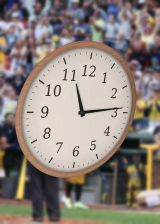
11:14
